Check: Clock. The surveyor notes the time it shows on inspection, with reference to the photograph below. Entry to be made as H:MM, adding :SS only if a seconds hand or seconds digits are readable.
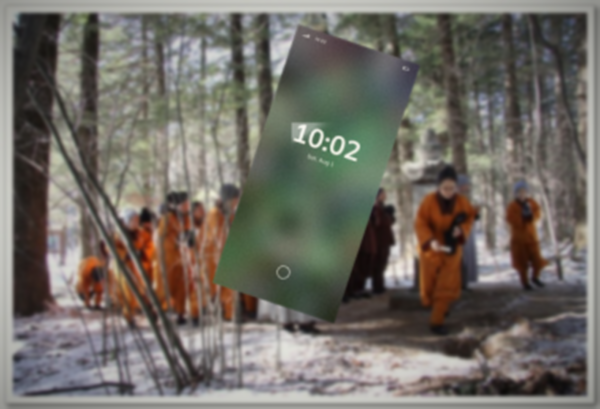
10:02
